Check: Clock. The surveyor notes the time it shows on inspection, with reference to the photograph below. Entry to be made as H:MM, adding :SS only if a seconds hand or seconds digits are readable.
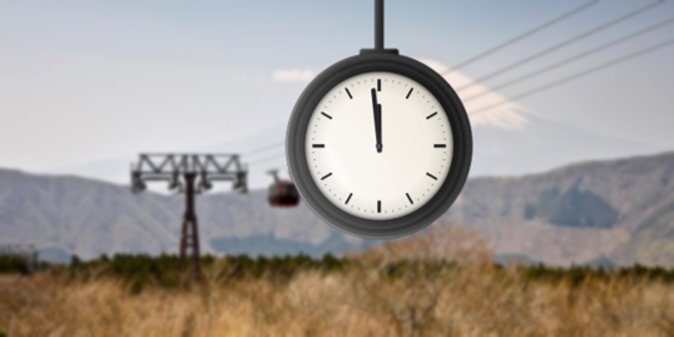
11:59
